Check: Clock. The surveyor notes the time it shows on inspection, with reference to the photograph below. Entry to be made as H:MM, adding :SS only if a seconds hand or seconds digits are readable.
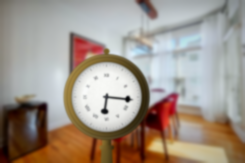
6:16
